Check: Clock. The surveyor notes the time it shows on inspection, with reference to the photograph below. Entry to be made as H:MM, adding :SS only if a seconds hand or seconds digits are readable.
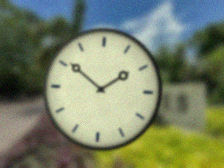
1:51
